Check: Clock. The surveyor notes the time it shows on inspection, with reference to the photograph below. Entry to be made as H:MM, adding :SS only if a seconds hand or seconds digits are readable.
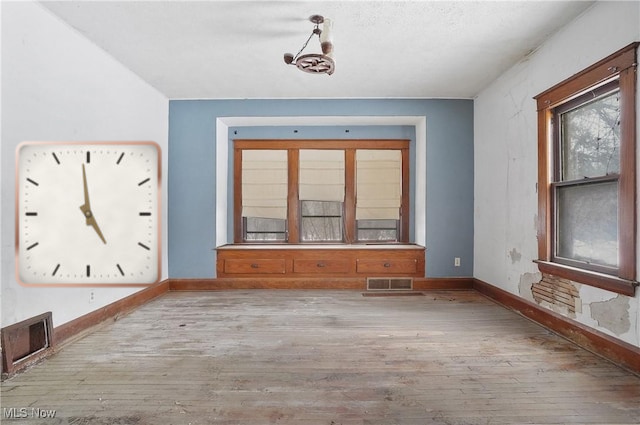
4:59
